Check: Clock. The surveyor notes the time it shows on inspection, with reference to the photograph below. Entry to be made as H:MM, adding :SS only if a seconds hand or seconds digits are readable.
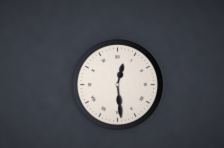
12:29
